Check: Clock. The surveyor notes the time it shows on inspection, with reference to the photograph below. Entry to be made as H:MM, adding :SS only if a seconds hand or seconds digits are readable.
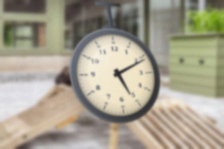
5:11
